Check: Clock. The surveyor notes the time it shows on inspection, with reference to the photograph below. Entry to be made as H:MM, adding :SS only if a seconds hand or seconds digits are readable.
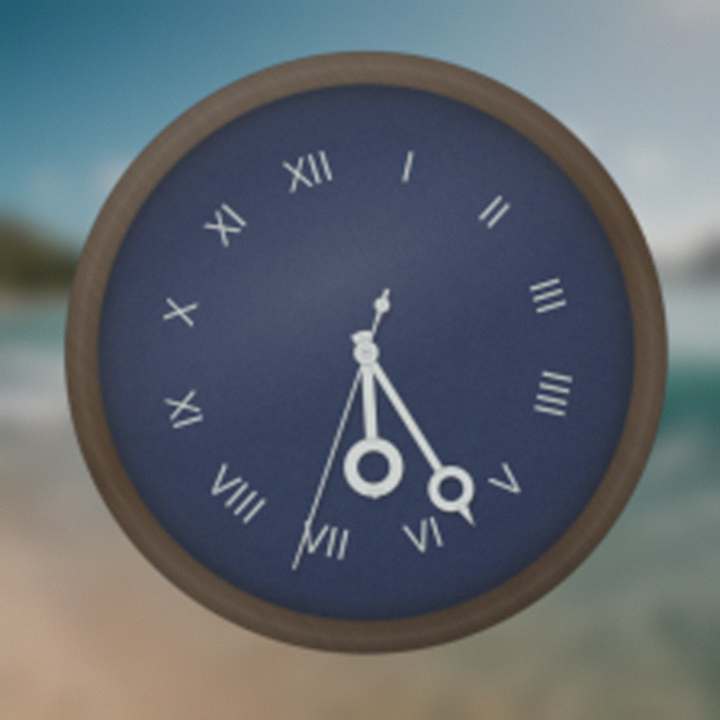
6:27:36
